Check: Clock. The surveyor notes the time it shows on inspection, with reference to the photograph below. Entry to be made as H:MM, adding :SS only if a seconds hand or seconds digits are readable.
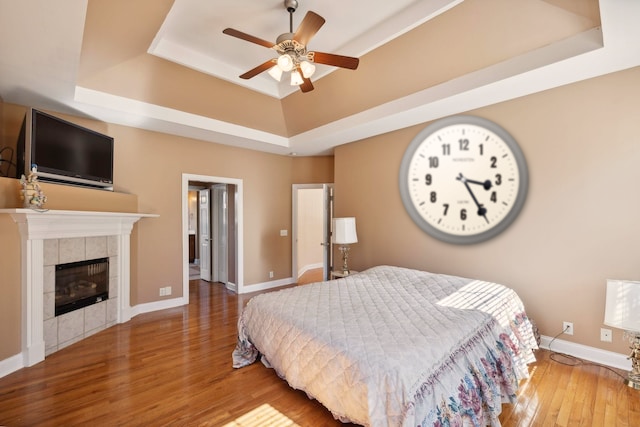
3:25
